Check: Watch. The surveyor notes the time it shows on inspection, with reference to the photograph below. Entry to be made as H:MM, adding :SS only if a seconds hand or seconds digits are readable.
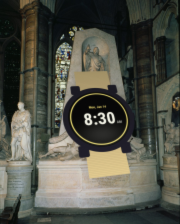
8:30
